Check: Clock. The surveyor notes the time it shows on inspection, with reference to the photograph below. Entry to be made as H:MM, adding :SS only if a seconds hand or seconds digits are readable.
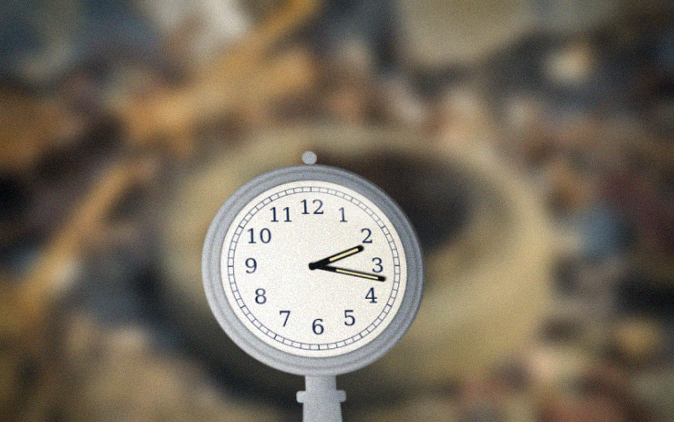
2:17
